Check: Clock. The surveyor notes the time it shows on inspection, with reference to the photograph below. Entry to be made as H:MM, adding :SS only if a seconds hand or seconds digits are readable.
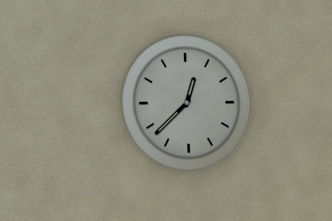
12:38
